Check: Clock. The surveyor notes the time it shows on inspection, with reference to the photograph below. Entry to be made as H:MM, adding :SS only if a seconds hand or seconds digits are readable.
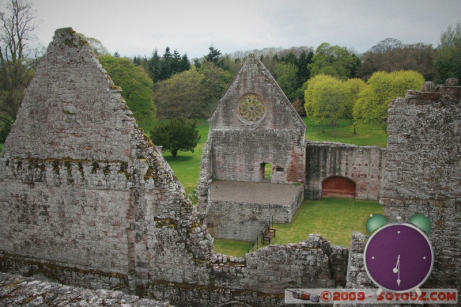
6:30
